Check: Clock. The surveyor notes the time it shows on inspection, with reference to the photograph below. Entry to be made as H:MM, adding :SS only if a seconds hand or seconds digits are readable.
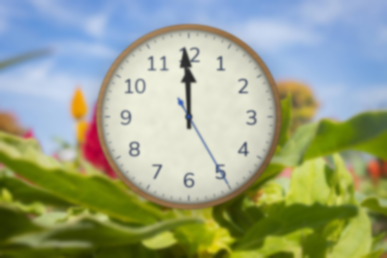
11:59:25
